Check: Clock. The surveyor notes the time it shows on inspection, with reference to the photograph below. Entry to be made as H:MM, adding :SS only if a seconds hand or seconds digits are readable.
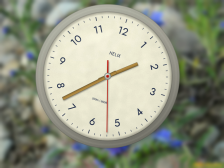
1:37:27
